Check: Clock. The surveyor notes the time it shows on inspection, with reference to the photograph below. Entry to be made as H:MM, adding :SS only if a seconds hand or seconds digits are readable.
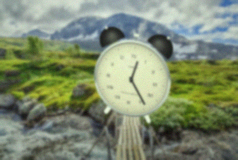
12:24
